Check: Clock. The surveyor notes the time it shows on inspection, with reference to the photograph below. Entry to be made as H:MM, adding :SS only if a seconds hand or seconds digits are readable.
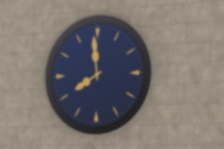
7:59
